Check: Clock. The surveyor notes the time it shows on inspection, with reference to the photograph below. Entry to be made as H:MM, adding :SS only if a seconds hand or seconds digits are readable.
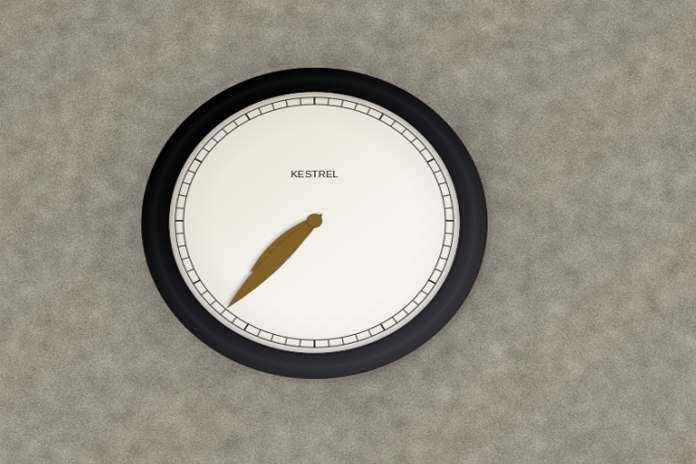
7:37
